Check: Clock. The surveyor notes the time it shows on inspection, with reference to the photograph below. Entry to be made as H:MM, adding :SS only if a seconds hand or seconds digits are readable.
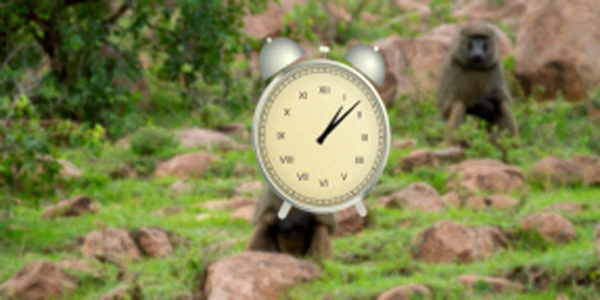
1:08
